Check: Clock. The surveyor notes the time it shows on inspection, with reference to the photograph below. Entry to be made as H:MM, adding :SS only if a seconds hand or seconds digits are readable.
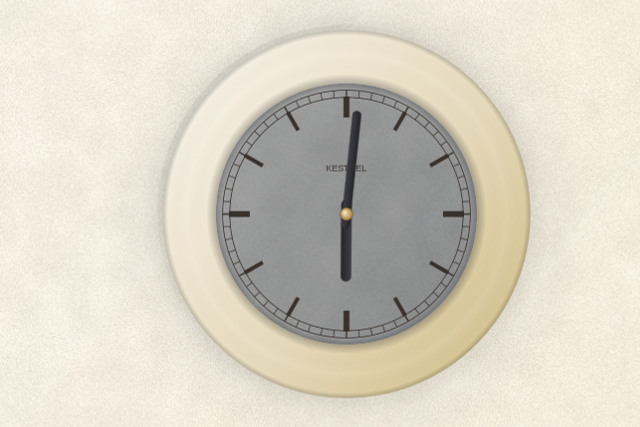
6:01
